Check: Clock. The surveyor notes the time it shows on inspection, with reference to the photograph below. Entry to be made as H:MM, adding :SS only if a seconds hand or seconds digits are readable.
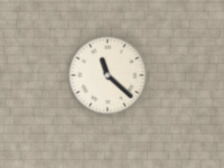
11:22
